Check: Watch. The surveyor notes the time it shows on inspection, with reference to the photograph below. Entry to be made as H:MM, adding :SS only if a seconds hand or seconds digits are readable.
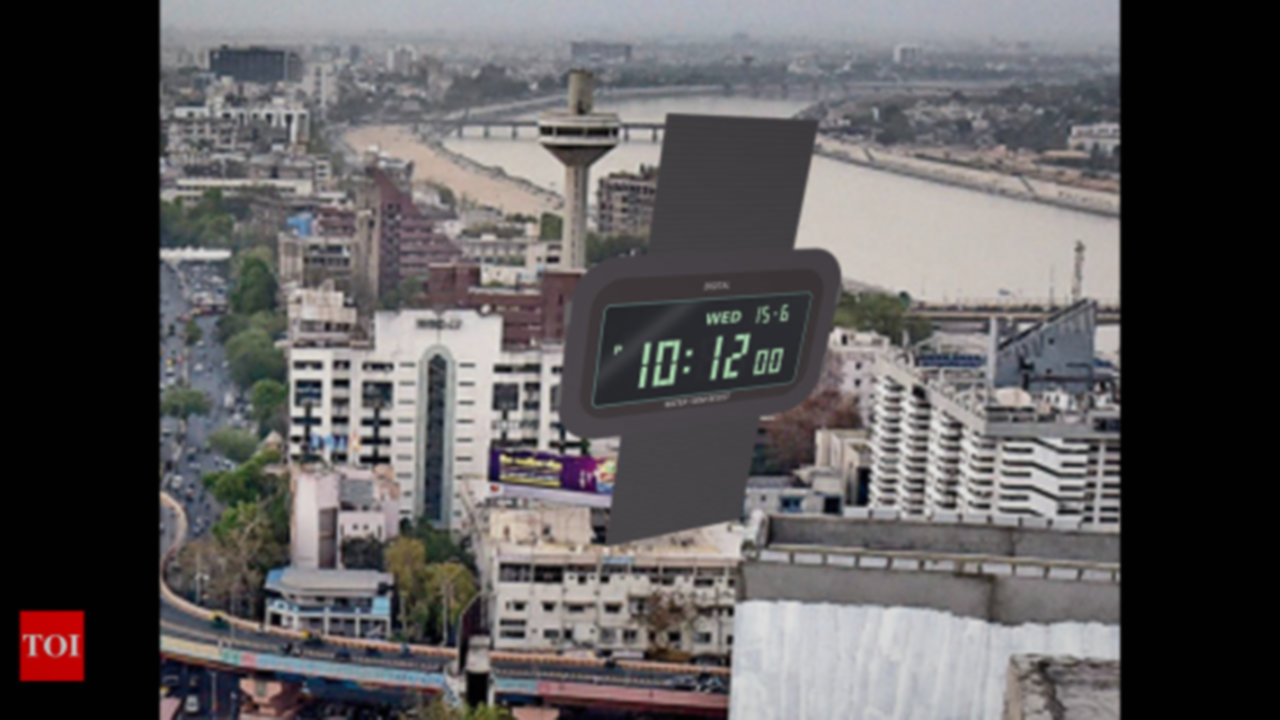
10:12:00
